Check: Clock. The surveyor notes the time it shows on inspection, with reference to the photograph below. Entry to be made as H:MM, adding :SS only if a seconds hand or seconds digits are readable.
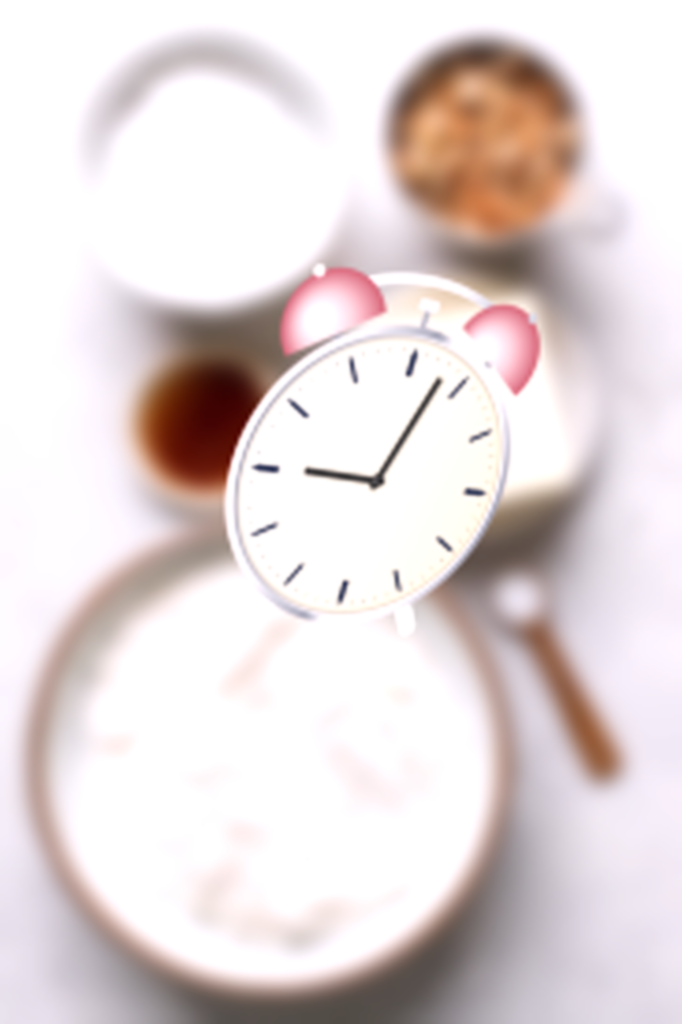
9:03
